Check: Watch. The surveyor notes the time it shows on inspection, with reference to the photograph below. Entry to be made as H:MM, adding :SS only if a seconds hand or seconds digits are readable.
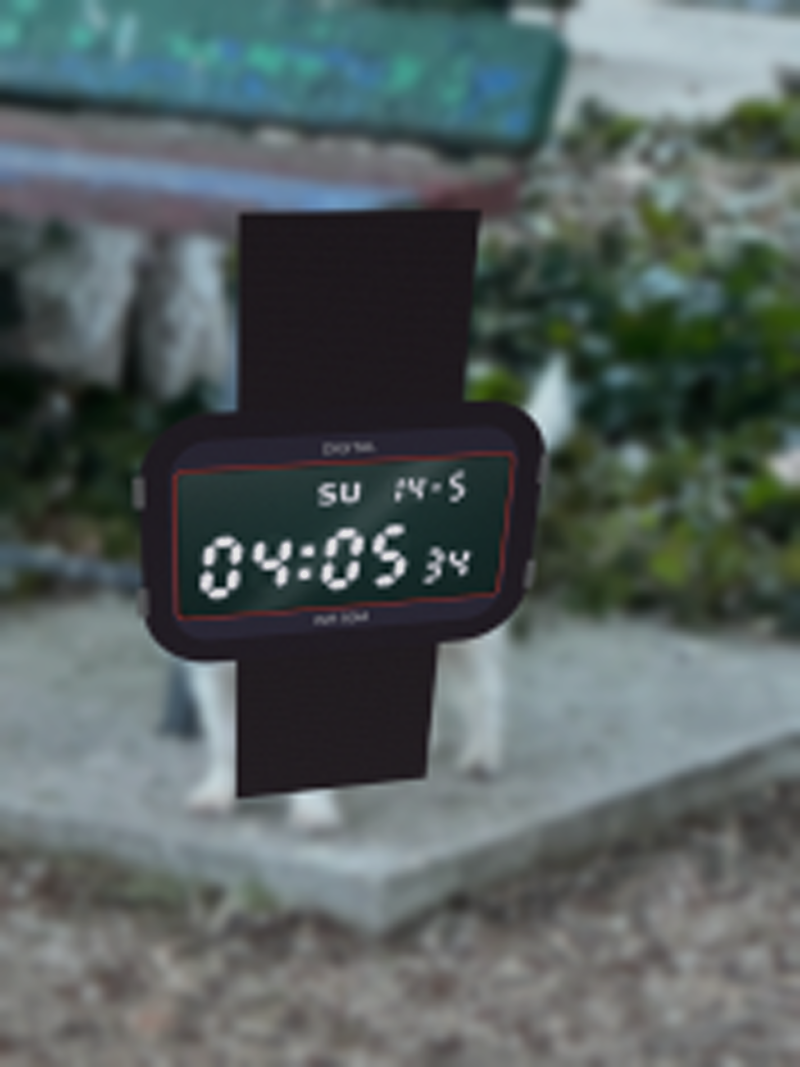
4:05:34
